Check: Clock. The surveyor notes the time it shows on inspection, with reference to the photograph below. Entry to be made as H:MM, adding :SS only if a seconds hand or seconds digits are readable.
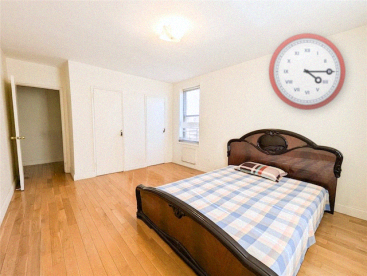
4:15
